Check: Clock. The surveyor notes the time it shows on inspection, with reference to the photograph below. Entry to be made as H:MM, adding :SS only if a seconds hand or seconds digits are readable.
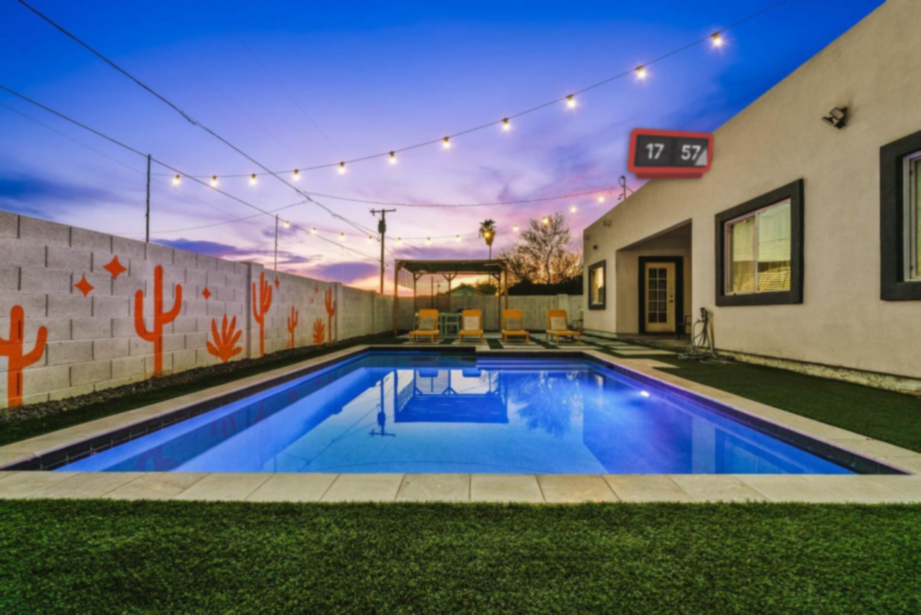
17:57
